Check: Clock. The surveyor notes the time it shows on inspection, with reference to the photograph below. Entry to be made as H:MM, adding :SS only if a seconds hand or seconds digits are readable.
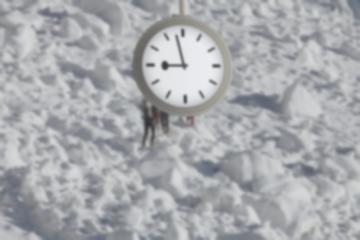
8:58
